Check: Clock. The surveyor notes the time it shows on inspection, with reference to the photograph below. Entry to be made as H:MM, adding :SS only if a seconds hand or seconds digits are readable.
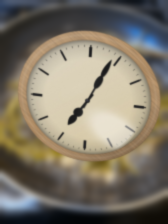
7:04
